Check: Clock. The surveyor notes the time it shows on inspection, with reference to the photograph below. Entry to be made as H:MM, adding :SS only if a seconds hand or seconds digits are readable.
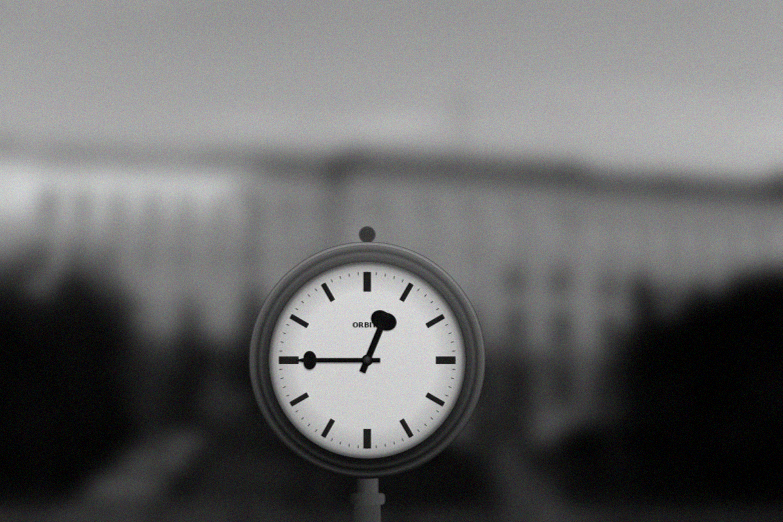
12:45
